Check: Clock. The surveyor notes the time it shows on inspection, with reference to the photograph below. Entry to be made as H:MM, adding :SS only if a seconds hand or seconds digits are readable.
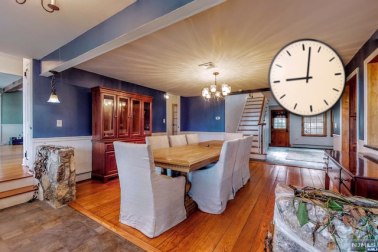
9:02
